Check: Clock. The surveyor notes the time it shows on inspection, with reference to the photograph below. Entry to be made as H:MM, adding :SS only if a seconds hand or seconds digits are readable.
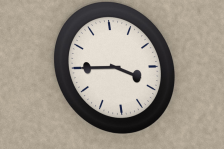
3:45
